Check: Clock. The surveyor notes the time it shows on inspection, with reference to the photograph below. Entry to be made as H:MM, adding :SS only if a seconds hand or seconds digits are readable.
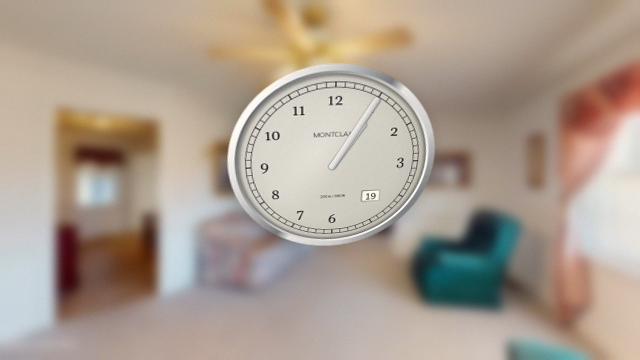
1:05
